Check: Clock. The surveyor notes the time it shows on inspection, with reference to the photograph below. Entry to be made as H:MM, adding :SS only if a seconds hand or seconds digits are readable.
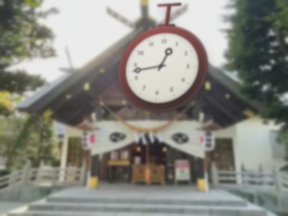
12:43
